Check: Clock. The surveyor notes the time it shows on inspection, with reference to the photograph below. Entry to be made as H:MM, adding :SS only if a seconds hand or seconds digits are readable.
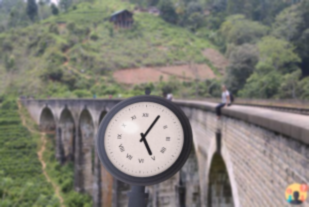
5:05
